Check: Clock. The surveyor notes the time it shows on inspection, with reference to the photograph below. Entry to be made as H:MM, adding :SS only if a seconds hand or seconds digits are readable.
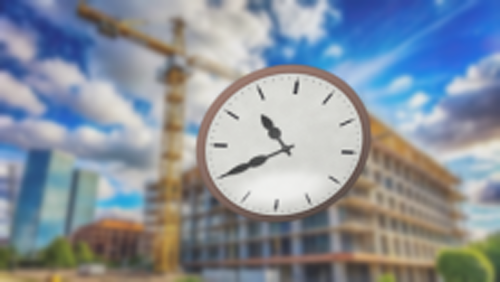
10:40
